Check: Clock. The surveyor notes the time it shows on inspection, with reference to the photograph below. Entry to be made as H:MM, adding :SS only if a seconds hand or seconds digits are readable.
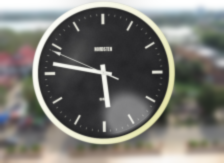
5:46:49
